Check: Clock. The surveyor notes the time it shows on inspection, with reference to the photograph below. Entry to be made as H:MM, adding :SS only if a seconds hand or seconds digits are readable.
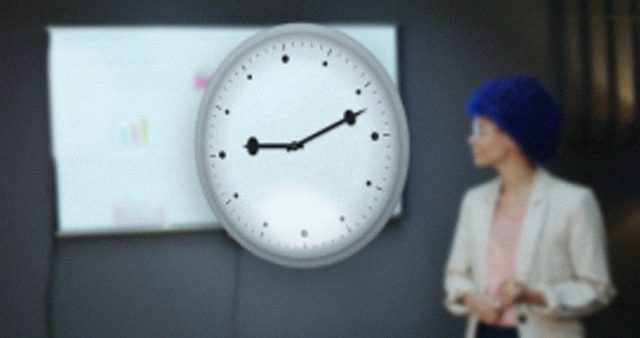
9:12
